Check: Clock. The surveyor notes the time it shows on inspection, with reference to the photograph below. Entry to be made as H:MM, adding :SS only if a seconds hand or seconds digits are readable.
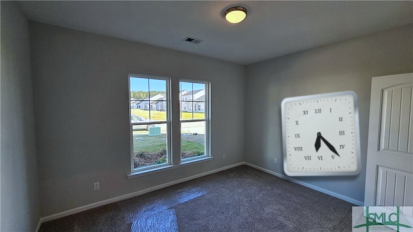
6:23
